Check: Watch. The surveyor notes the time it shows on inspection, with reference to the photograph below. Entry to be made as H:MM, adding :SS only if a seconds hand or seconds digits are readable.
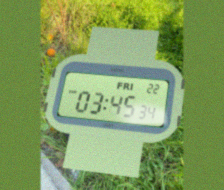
3:45:34
